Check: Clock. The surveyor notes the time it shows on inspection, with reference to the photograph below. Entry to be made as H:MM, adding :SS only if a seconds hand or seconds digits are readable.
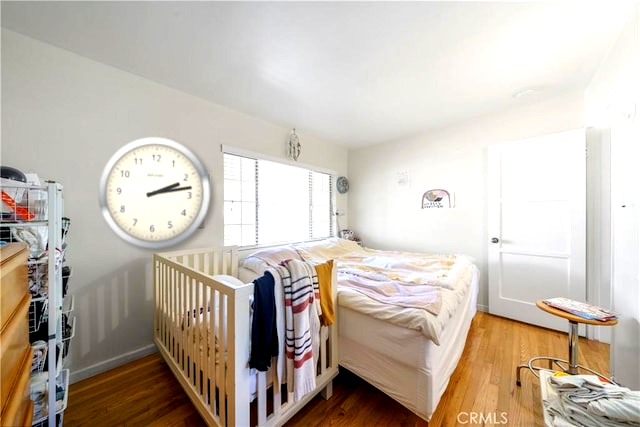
2:13
